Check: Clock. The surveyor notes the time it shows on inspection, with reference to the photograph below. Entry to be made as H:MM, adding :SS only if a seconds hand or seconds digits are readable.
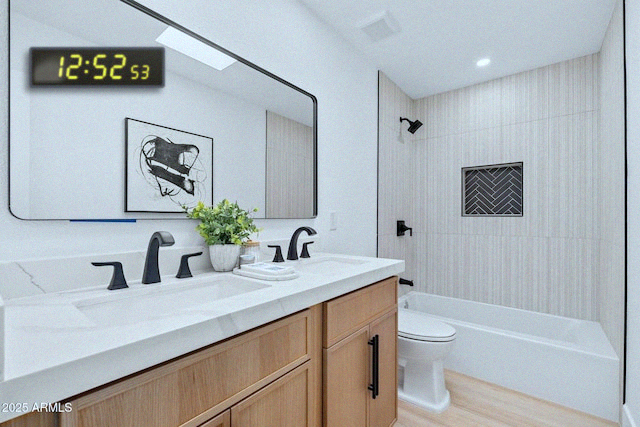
12:52:53
